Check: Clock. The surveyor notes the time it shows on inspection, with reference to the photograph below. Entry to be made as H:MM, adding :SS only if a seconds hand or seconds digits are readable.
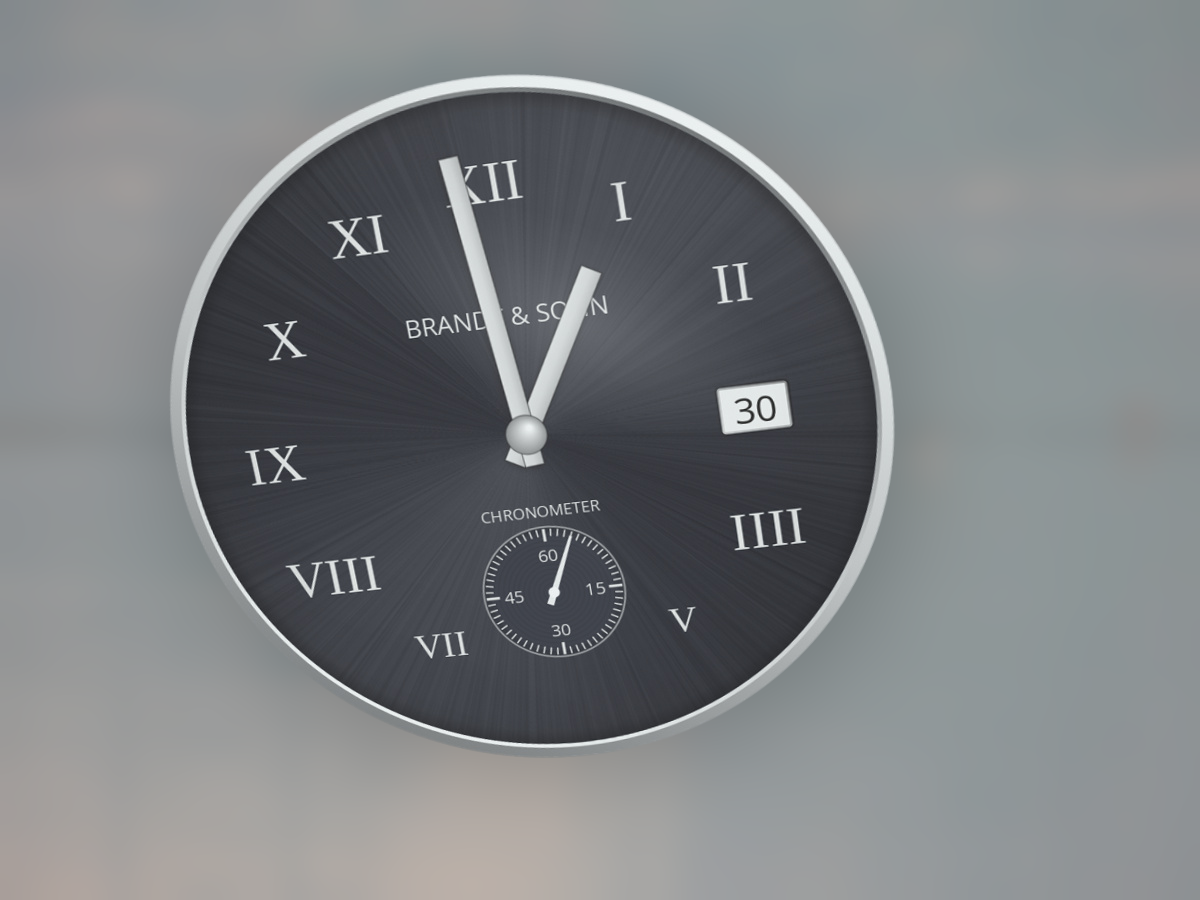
12:59:04
